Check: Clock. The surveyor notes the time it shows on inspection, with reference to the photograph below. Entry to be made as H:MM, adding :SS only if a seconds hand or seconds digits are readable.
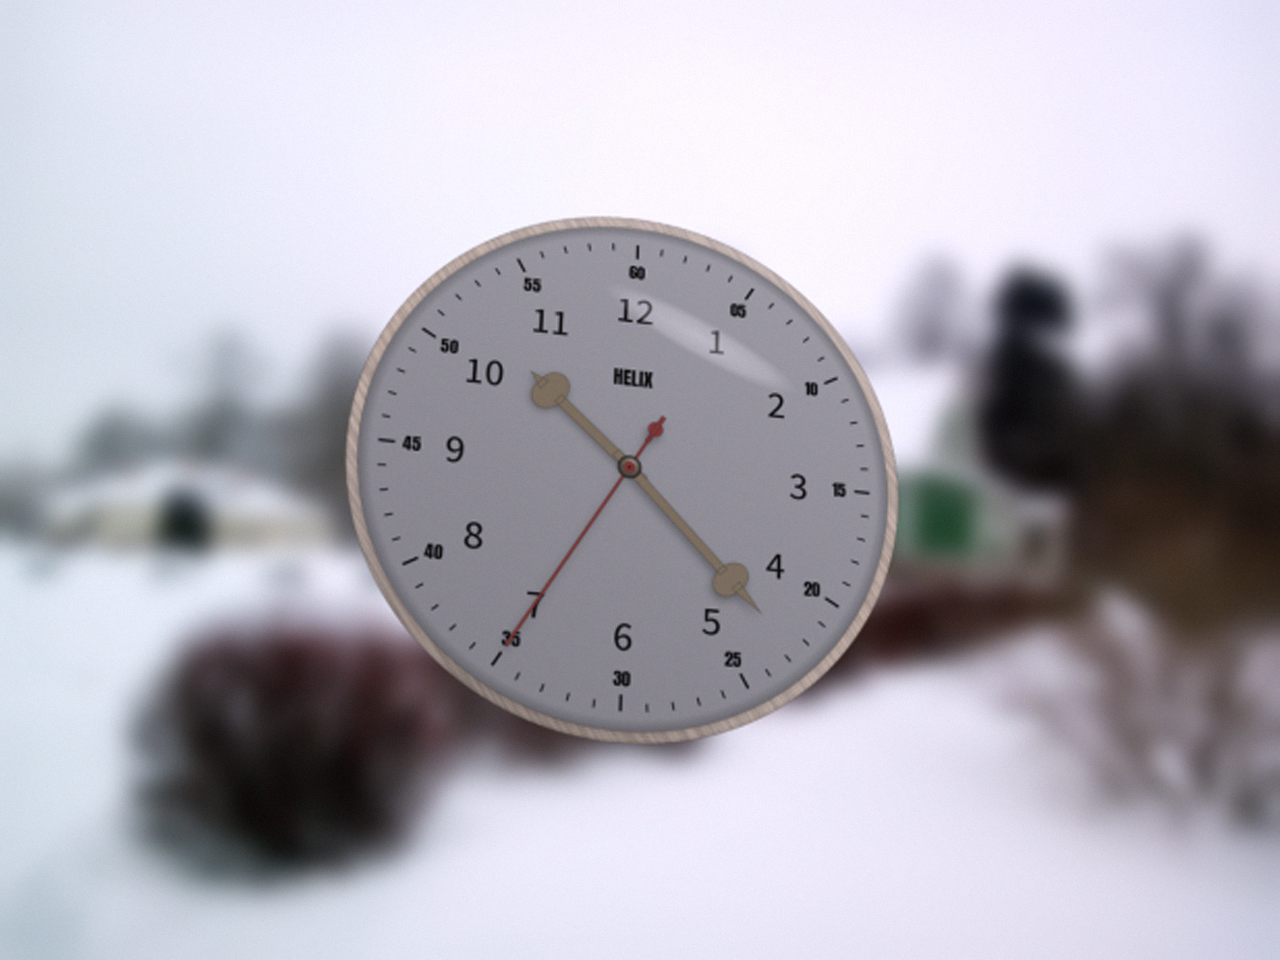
10:22:35
